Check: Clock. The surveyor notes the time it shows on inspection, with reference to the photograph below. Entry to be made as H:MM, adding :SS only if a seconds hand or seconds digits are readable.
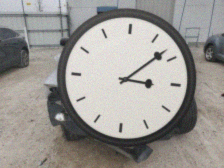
3:08
